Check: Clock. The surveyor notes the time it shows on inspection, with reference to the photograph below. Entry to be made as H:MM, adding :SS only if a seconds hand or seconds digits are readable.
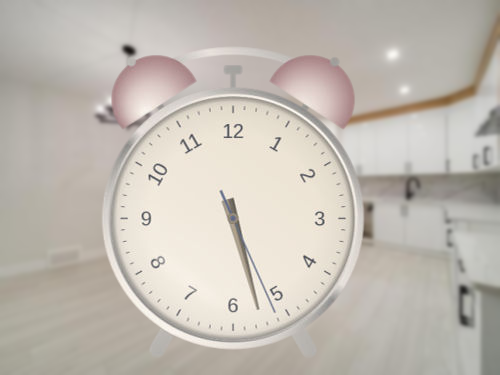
5:27:26
